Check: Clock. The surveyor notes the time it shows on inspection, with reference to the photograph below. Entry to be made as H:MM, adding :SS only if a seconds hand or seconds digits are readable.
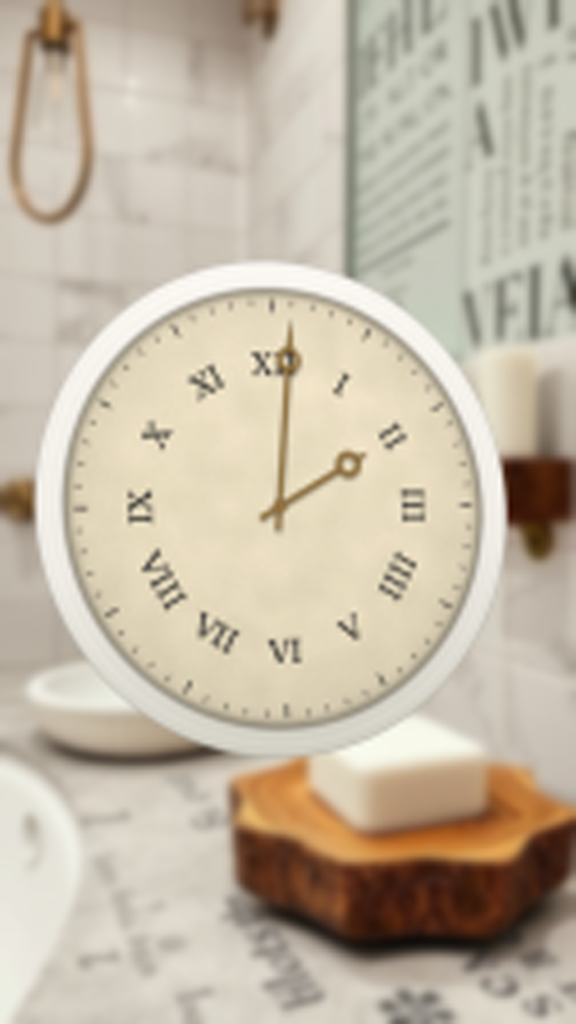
2:01
